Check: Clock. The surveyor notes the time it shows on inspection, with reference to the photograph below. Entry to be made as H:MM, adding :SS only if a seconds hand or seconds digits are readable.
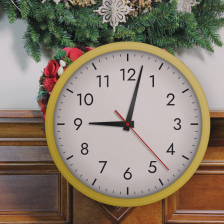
9:02:23
